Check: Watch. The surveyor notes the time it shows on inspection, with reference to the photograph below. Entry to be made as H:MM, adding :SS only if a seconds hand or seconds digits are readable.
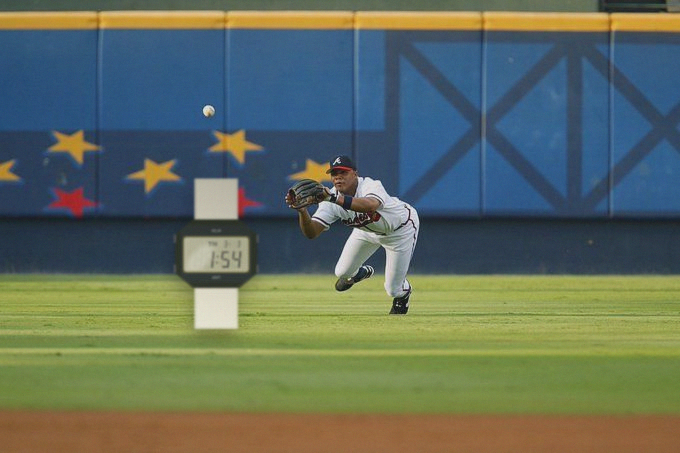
1:54
